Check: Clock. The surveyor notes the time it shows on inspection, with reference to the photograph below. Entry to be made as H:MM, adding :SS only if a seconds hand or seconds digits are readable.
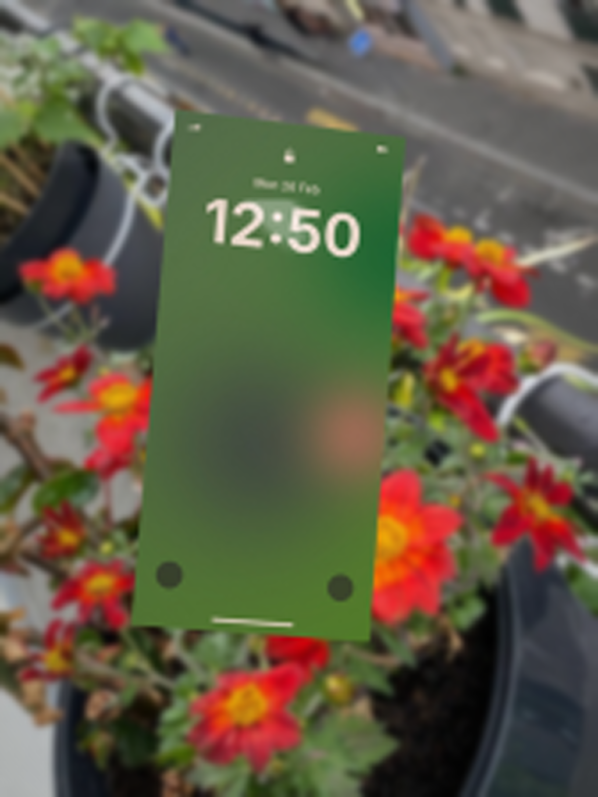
12:50
